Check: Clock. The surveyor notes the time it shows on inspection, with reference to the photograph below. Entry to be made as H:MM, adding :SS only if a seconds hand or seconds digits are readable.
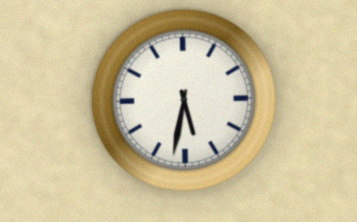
5:32
